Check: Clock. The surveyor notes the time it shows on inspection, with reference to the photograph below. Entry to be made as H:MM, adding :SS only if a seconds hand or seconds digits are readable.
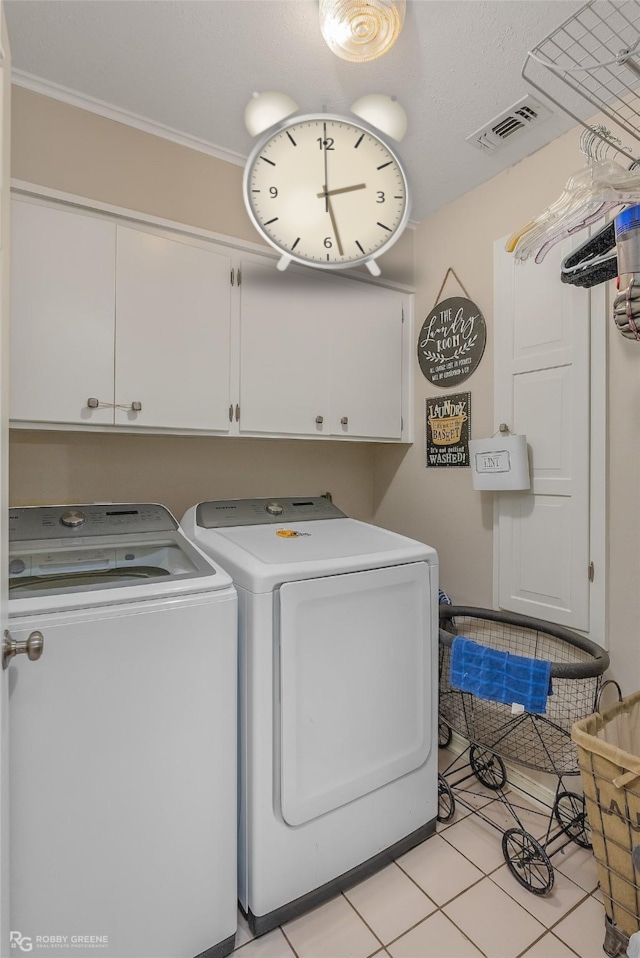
2:28:00
